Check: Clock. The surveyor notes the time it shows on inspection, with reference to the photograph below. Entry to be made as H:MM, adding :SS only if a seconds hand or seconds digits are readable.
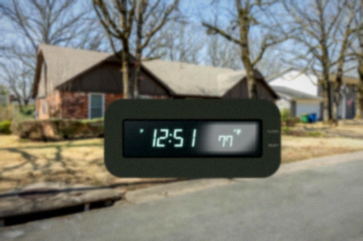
12:51
